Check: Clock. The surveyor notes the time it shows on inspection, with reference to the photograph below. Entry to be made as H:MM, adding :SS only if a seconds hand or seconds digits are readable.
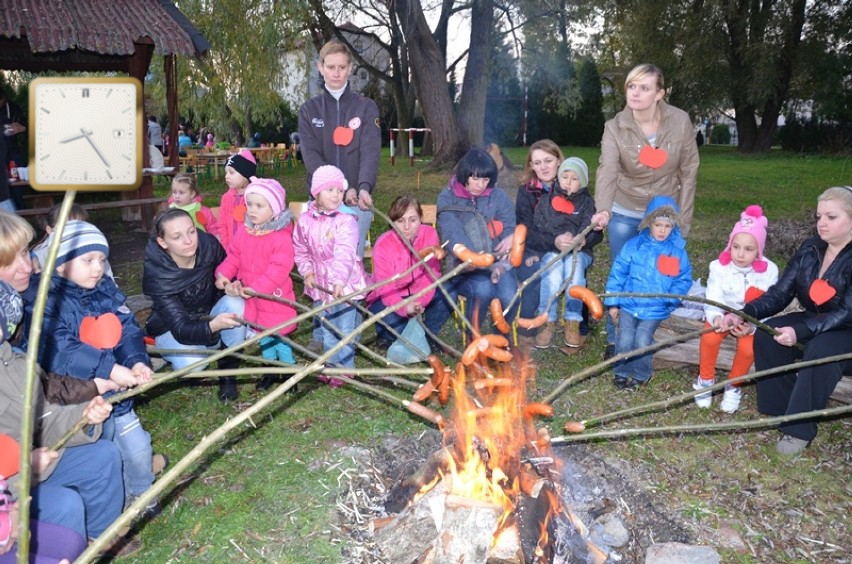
8:24
